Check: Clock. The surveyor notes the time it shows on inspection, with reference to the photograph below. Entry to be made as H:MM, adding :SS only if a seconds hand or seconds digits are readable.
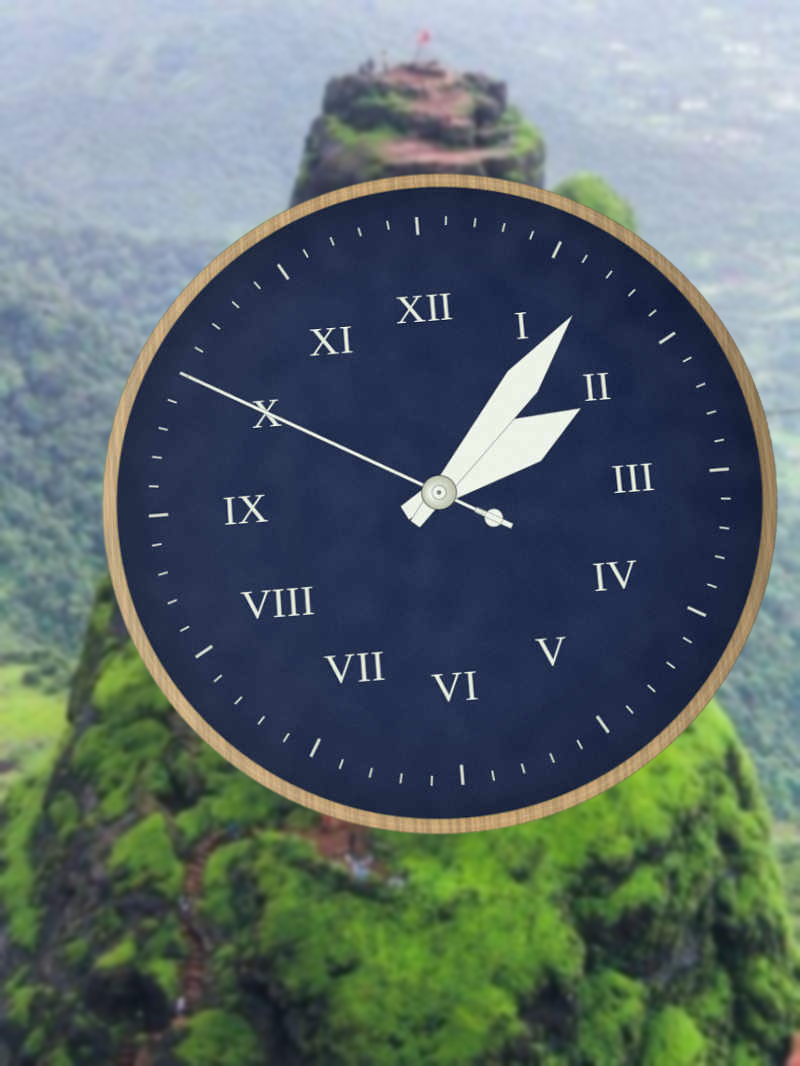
2:06:50
